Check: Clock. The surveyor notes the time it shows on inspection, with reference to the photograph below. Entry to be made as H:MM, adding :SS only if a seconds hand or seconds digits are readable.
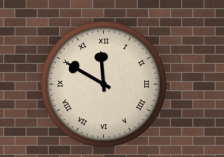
11:50
